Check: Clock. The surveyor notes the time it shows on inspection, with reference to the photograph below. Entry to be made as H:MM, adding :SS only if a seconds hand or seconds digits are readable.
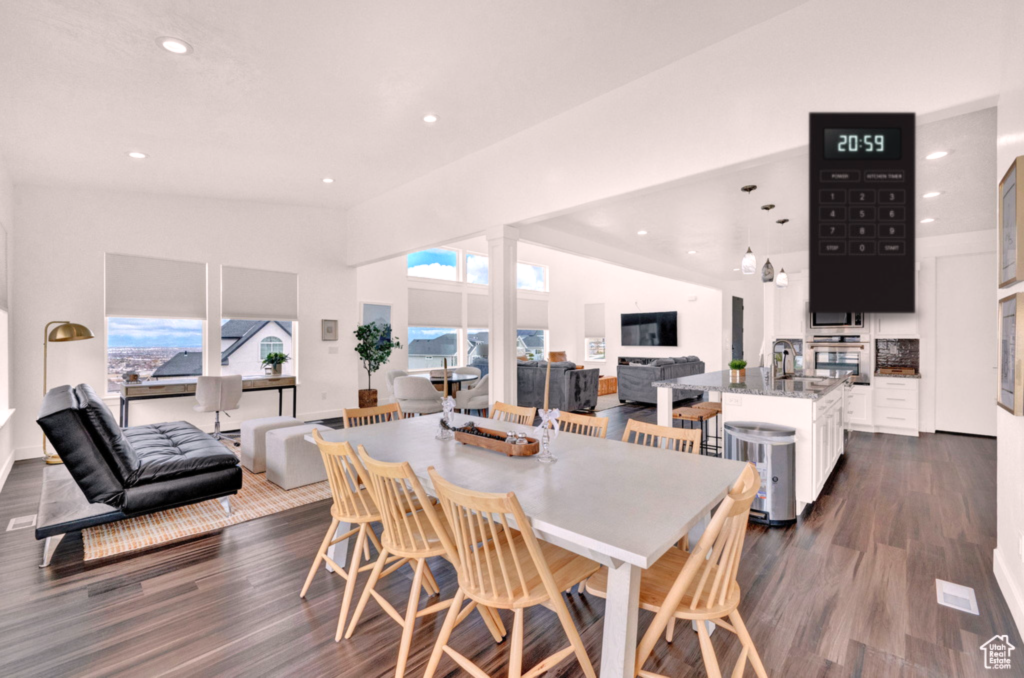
20:59
